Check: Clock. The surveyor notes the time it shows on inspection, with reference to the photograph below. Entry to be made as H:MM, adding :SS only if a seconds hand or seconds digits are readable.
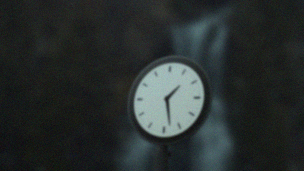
1:28
